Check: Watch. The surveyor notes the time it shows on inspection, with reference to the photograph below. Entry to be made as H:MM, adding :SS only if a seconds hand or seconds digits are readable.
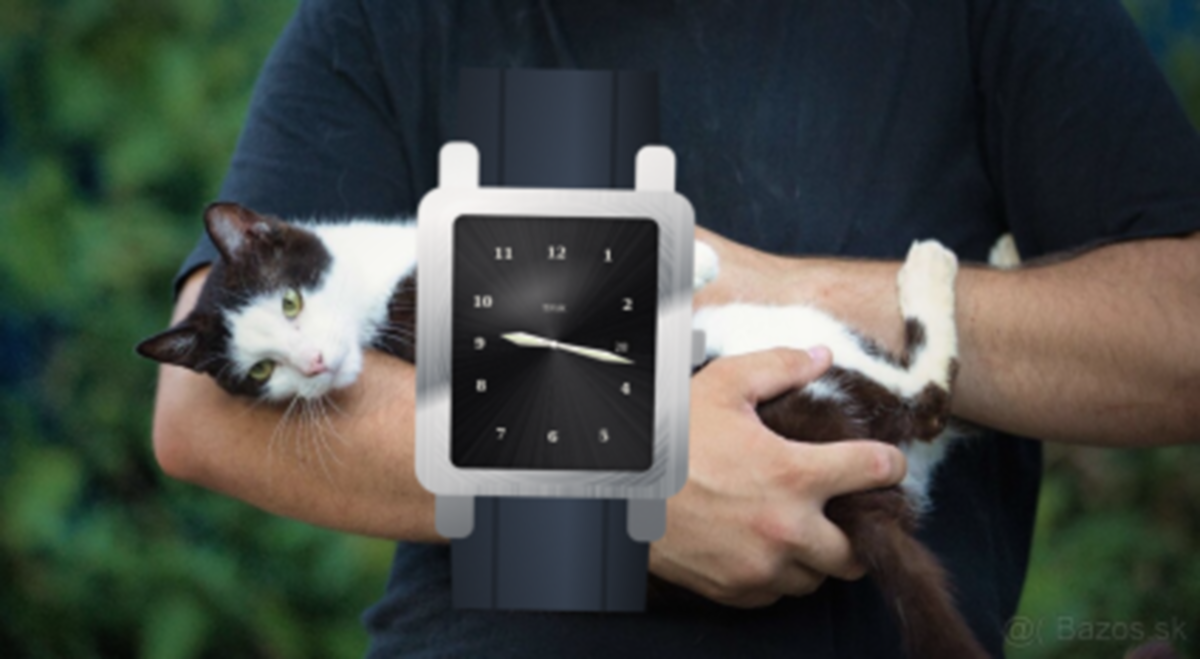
9:17
